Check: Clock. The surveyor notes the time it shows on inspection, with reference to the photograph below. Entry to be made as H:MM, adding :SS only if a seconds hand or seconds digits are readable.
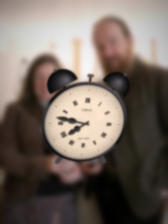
7:47
